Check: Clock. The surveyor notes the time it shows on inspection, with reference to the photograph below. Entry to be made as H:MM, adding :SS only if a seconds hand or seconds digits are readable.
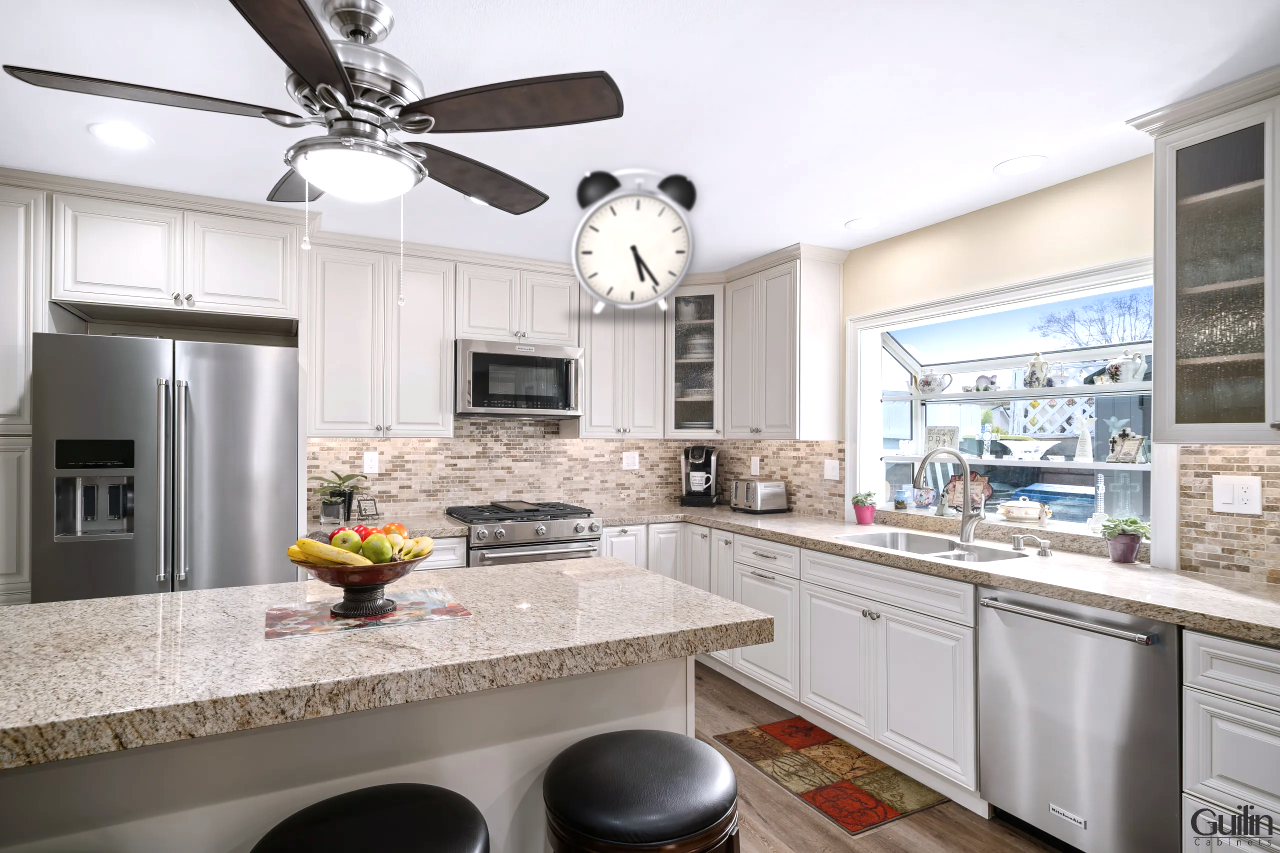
5:24
